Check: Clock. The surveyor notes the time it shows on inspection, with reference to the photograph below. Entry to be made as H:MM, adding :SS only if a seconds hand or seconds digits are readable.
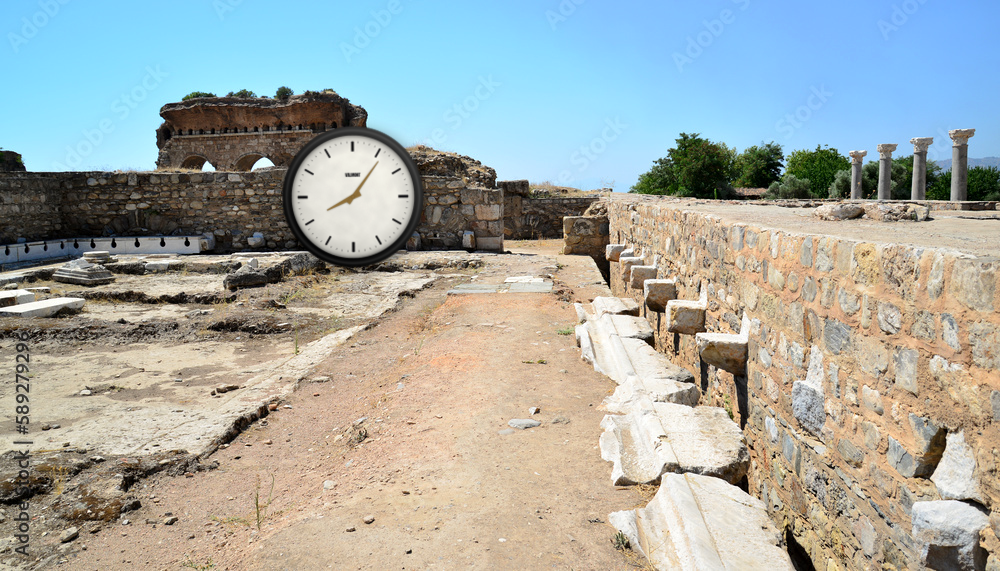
8:06
